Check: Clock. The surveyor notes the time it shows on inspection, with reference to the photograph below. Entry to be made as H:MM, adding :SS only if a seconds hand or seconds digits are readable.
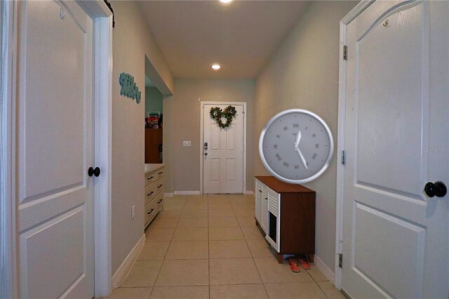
12:26
